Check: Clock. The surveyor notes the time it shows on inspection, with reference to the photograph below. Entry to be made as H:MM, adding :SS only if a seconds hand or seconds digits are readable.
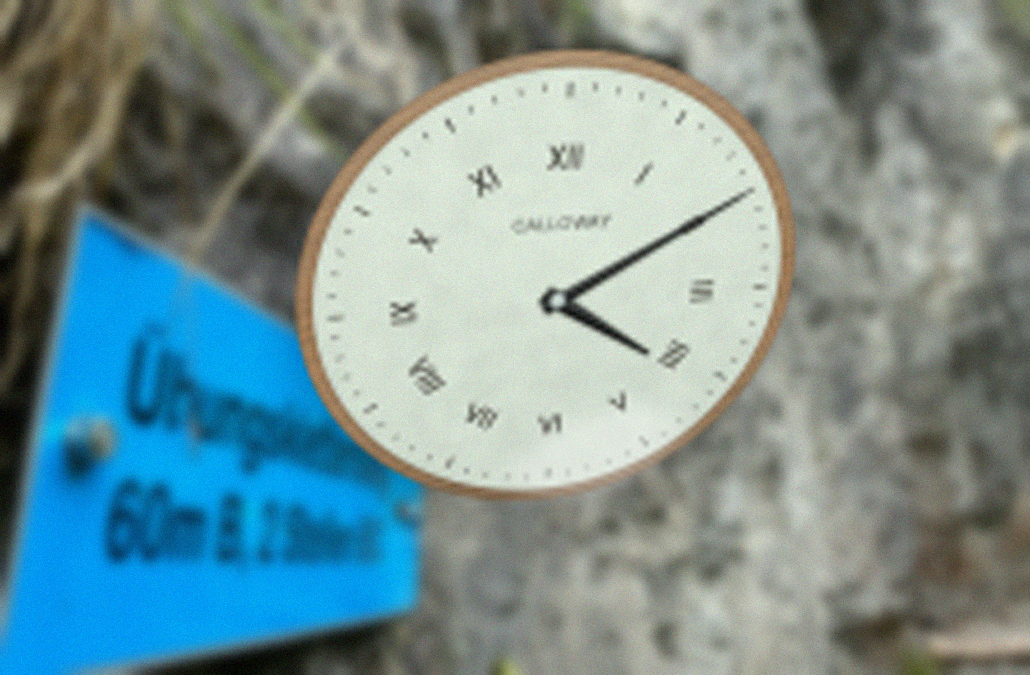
4:10
